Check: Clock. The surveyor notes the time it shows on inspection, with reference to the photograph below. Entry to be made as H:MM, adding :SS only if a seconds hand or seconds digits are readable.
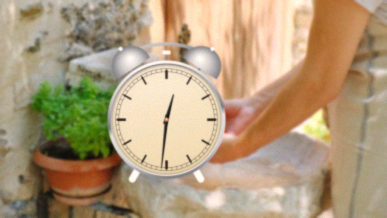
12:31
